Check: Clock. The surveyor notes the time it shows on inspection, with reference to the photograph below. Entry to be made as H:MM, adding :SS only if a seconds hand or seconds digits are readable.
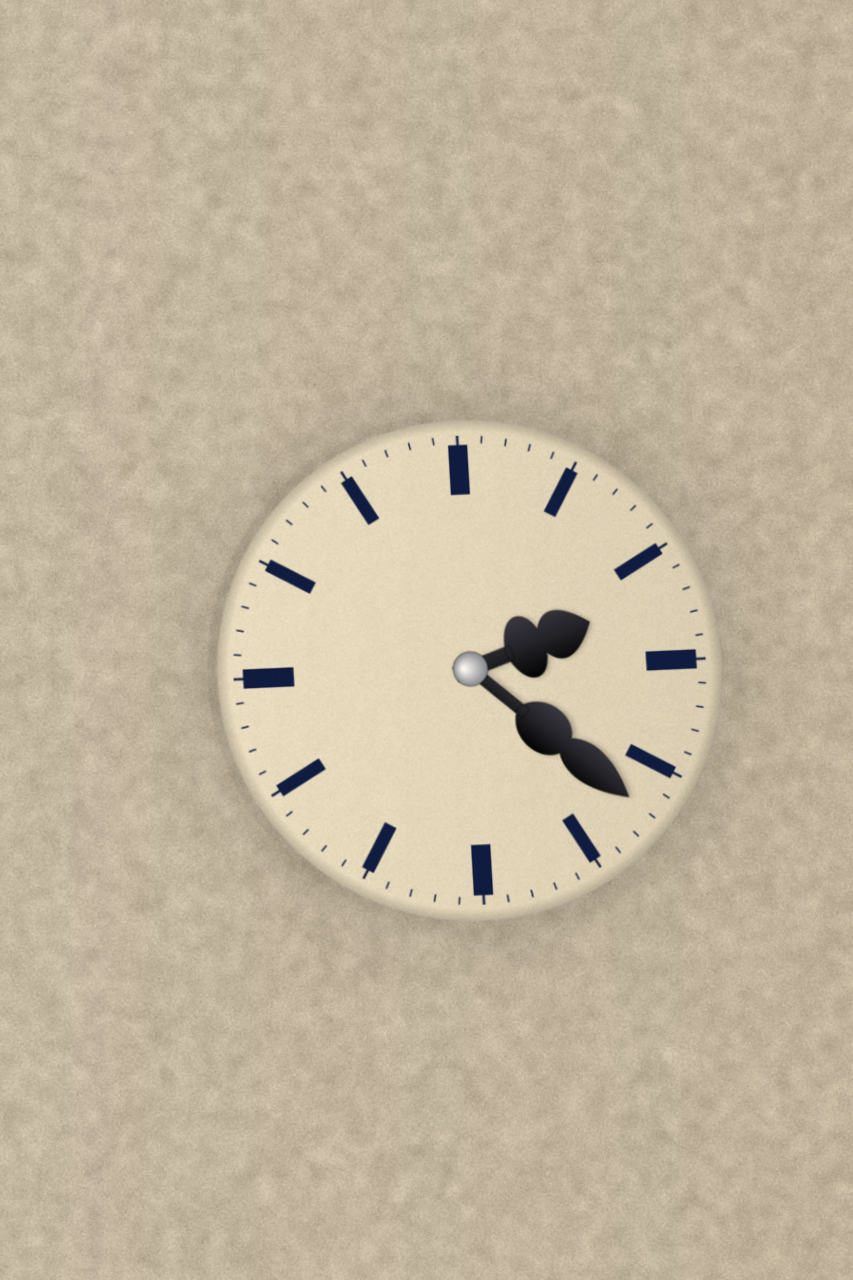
2:22
